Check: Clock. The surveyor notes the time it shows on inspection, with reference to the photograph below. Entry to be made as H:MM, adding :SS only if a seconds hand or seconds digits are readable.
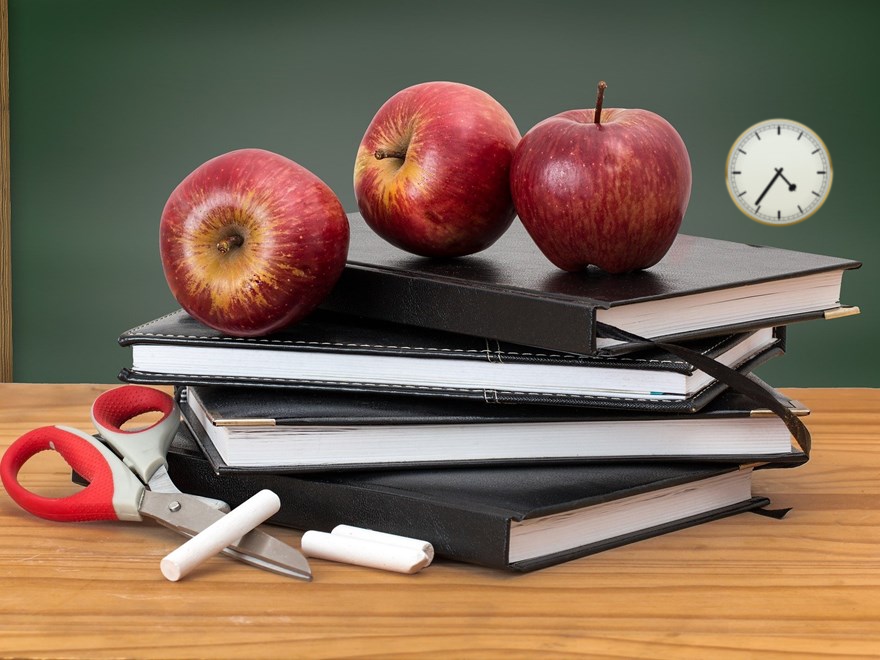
4:36
